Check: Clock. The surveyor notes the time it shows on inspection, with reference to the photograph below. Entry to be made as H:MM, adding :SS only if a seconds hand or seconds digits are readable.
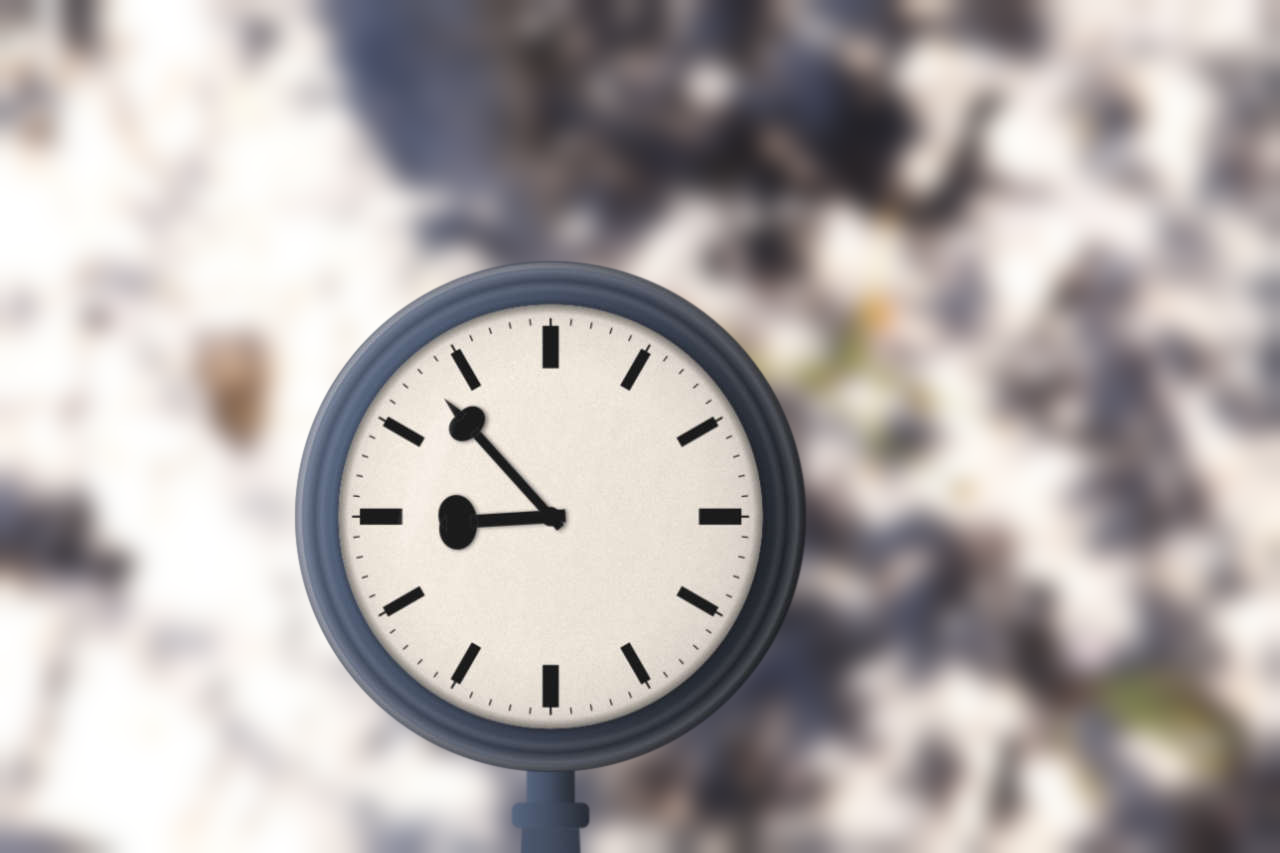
8:53
